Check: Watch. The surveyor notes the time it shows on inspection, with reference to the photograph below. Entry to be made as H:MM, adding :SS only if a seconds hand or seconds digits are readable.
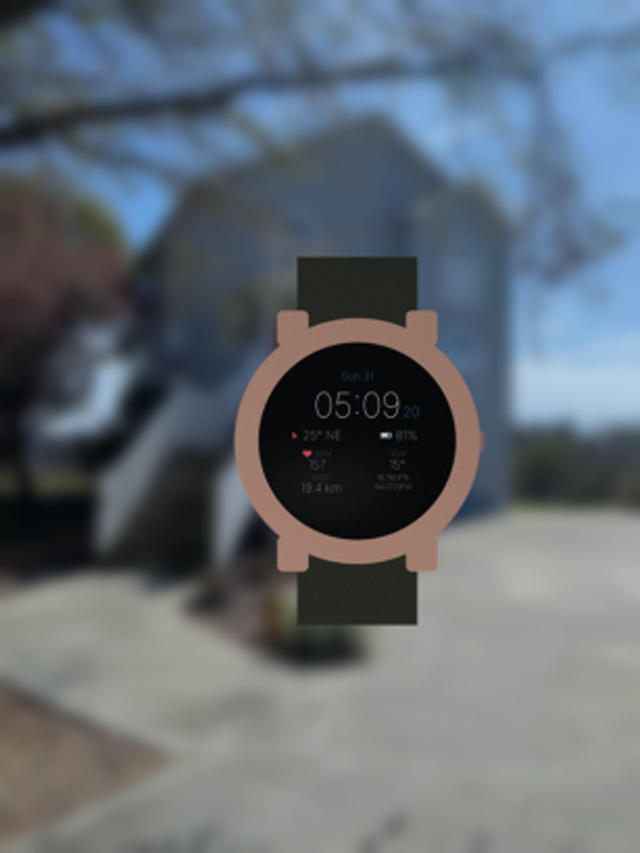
5:09
